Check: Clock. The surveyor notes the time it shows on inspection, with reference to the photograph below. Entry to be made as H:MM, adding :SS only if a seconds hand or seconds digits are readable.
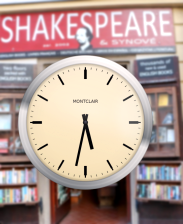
5:32
